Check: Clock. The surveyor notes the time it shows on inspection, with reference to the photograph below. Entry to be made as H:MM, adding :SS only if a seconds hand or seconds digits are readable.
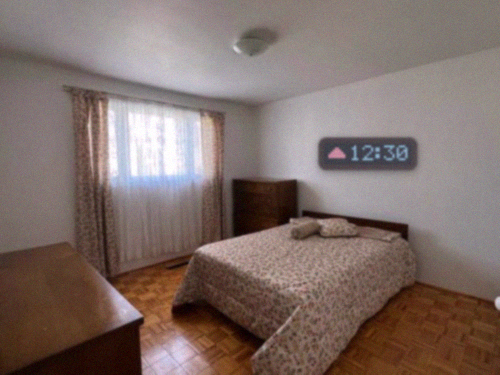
12:30
